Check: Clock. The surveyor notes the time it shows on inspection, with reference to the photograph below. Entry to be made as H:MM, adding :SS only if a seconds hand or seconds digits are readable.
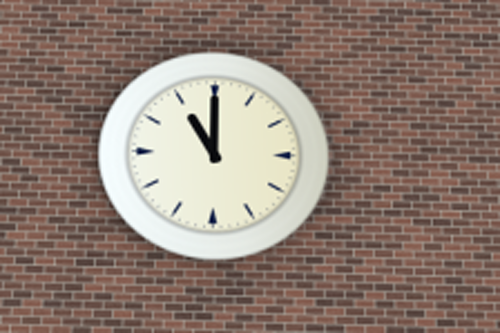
11:00
